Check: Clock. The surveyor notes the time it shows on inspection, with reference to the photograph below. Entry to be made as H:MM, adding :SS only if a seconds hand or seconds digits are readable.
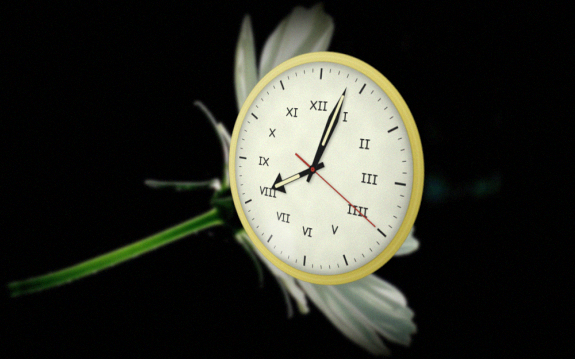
8:03:20
